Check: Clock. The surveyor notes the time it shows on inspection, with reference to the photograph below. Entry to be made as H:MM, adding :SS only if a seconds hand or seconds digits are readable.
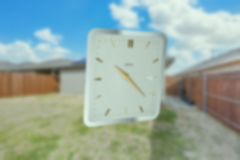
10:22
